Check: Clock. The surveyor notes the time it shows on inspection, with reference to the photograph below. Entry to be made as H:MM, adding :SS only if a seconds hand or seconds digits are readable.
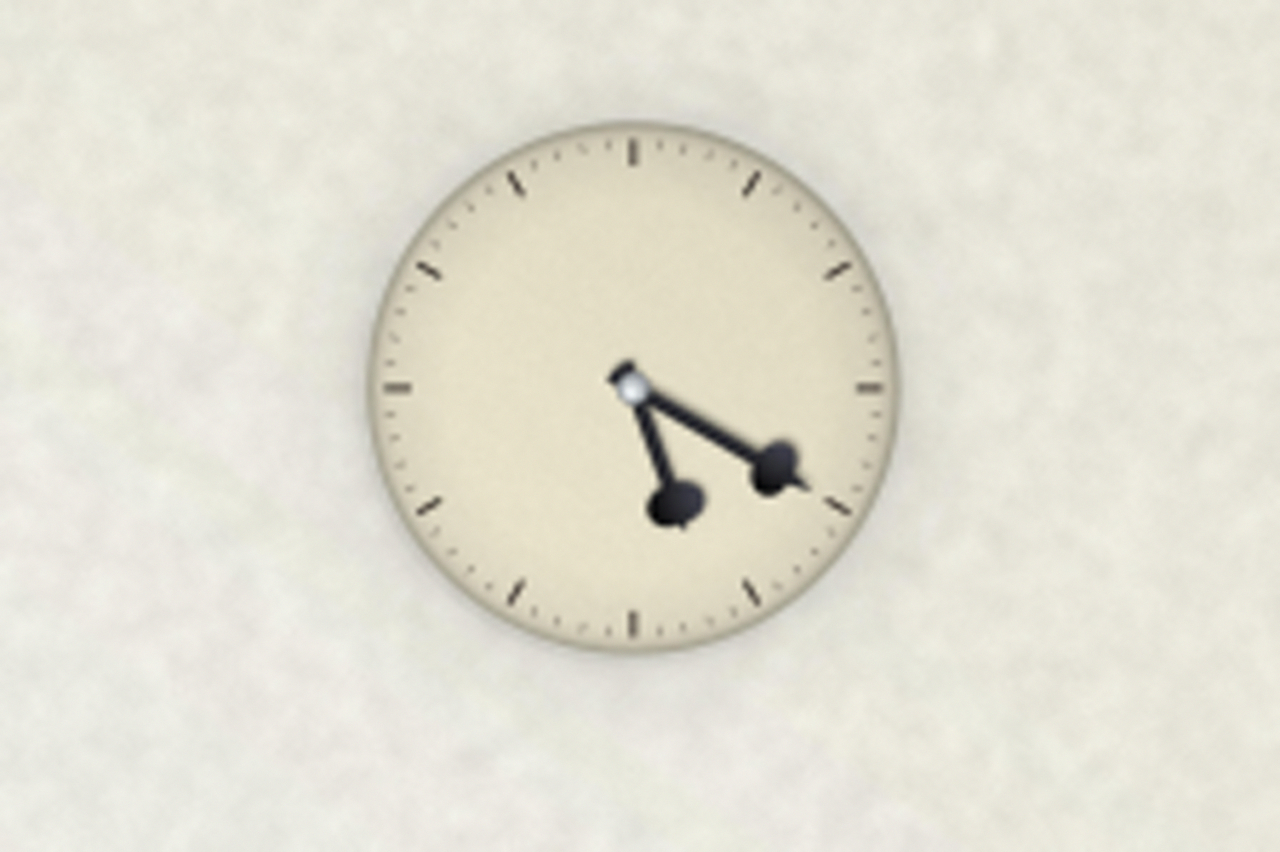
5:20
